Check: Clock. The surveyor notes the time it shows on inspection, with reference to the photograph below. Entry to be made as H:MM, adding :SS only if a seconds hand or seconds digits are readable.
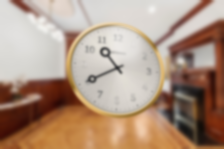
10:40
